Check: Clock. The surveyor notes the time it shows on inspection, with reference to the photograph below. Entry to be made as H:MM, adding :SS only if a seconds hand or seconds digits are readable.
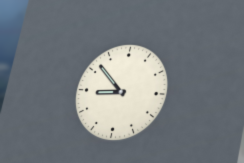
8:52
